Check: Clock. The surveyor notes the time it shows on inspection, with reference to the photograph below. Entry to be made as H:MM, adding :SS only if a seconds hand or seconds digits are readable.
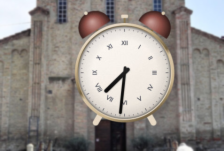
7:31
